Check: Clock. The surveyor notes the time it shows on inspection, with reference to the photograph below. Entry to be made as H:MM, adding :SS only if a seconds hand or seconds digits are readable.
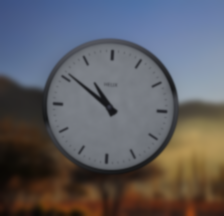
10:51
